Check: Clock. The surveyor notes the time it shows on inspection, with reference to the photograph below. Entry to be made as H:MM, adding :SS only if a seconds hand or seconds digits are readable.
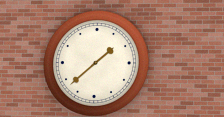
1:38
